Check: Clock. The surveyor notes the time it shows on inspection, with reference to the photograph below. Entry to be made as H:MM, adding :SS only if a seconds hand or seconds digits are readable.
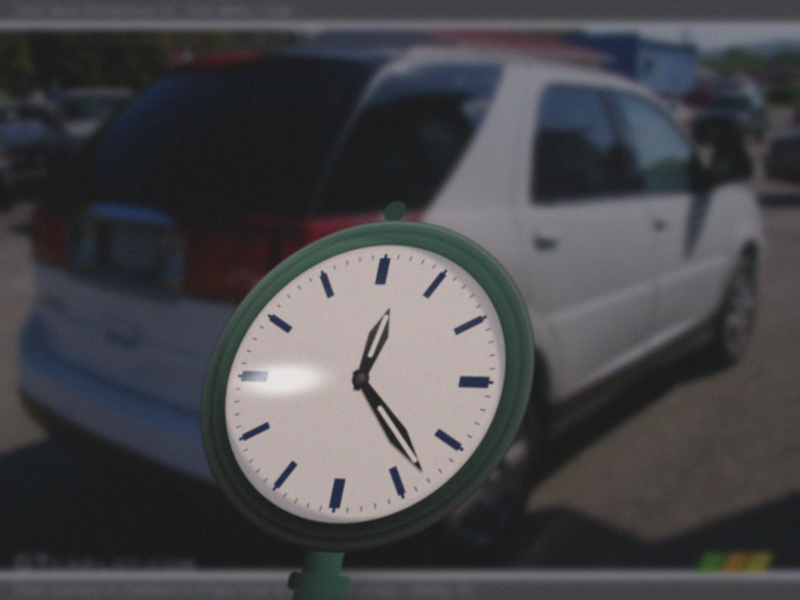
12:23
